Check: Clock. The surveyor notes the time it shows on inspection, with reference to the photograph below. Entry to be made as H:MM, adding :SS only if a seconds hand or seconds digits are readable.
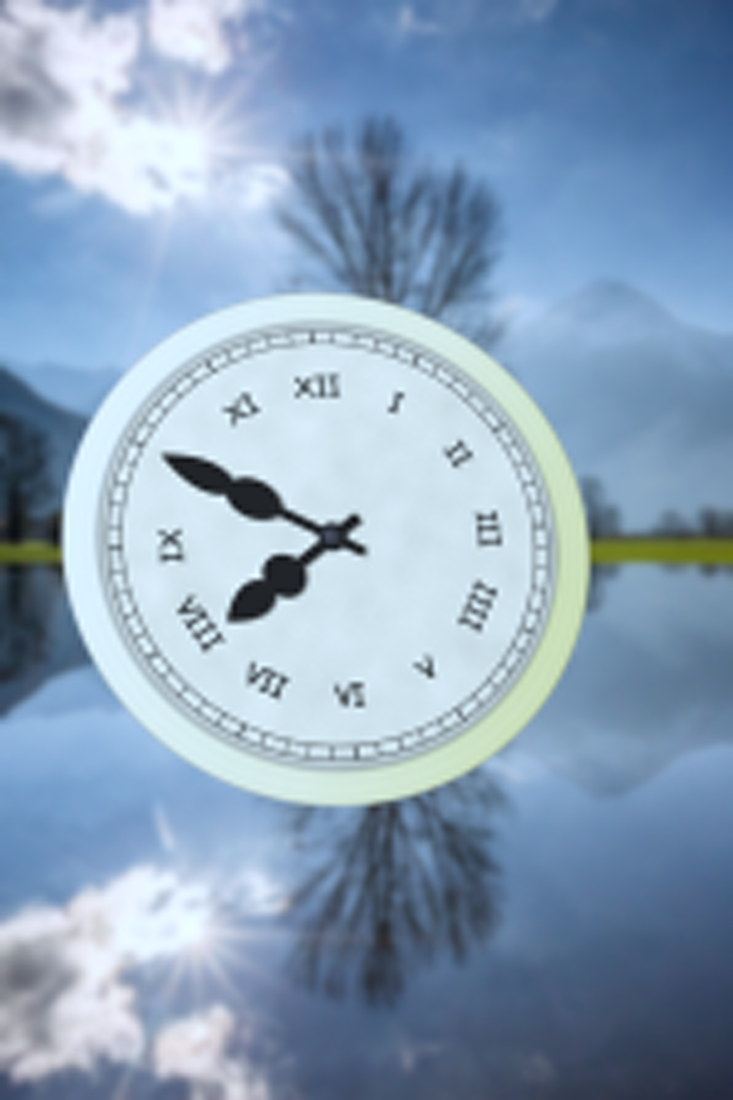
7:50
